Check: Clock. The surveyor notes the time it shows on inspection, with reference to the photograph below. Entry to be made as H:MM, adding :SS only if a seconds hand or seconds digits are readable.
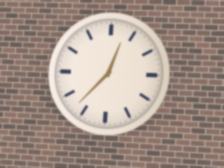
12:37
